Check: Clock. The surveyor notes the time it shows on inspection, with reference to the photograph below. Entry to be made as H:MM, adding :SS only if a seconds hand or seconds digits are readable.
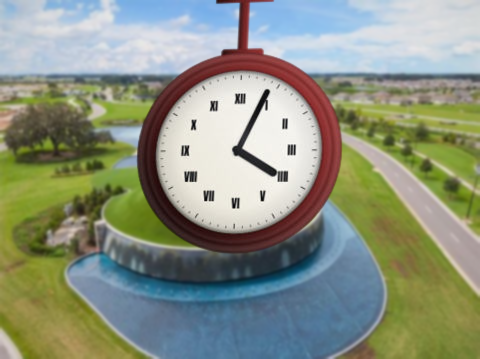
4:04
